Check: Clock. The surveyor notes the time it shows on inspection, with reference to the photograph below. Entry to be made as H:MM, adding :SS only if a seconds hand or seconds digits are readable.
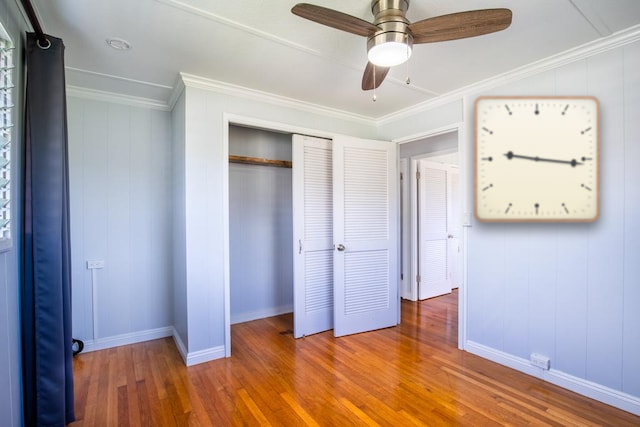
9:16
